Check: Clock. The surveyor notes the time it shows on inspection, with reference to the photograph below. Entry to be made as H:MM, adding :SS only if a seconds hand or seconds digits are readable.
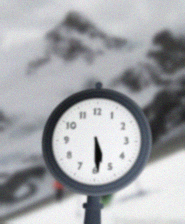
5:29
